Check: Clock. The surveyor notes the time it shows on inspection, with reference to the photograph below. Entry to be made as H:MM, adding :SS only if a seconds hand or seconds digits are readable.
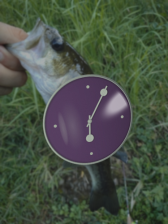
6:05
